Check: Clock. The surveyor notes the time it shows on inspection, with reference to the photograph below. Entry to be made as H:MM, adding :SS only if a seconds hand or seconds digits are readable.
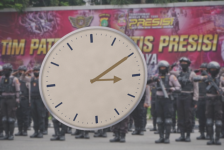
3:10
